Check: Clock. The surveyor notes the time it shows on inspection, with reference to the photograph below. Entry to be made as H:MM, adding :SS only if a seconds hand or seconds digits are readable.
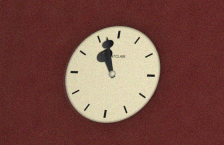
10:57
